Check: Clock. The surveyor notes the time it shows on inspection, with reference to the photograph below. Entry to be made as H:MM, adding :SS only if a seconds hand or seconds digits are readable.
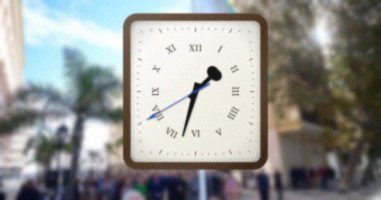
1:32:40
